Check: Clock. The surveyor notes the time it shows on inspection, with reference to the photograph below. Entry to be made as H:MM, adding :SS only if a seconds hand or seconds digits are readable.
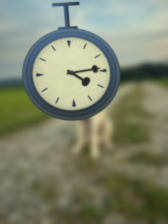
4:14
